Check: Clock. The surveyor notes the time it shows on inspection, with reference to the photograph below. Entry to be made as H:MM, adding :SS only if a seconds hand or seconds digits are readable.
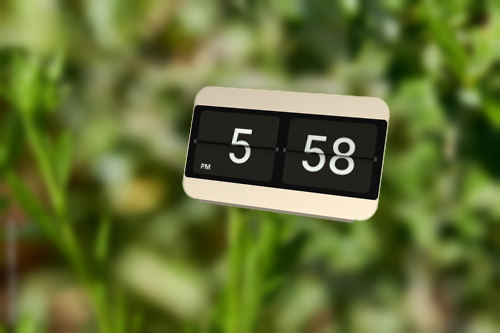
5:58
